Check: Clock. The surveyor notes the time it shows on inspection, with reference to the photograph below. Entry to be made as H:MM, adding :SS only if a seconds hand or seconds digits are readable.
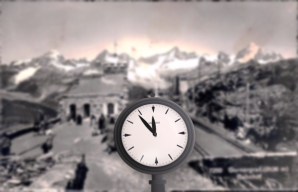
11:54
